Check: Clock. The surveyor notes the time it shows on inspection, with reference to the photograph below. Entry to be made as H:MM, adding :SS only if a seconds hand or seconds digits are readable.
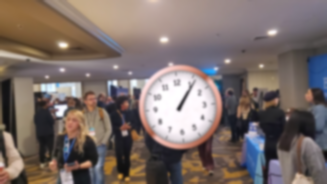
1:06
